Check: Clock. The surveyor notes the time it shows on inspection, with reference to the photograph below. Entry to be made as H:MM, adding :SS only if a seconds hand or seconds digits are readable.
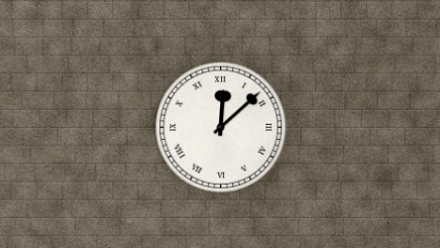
12:08
